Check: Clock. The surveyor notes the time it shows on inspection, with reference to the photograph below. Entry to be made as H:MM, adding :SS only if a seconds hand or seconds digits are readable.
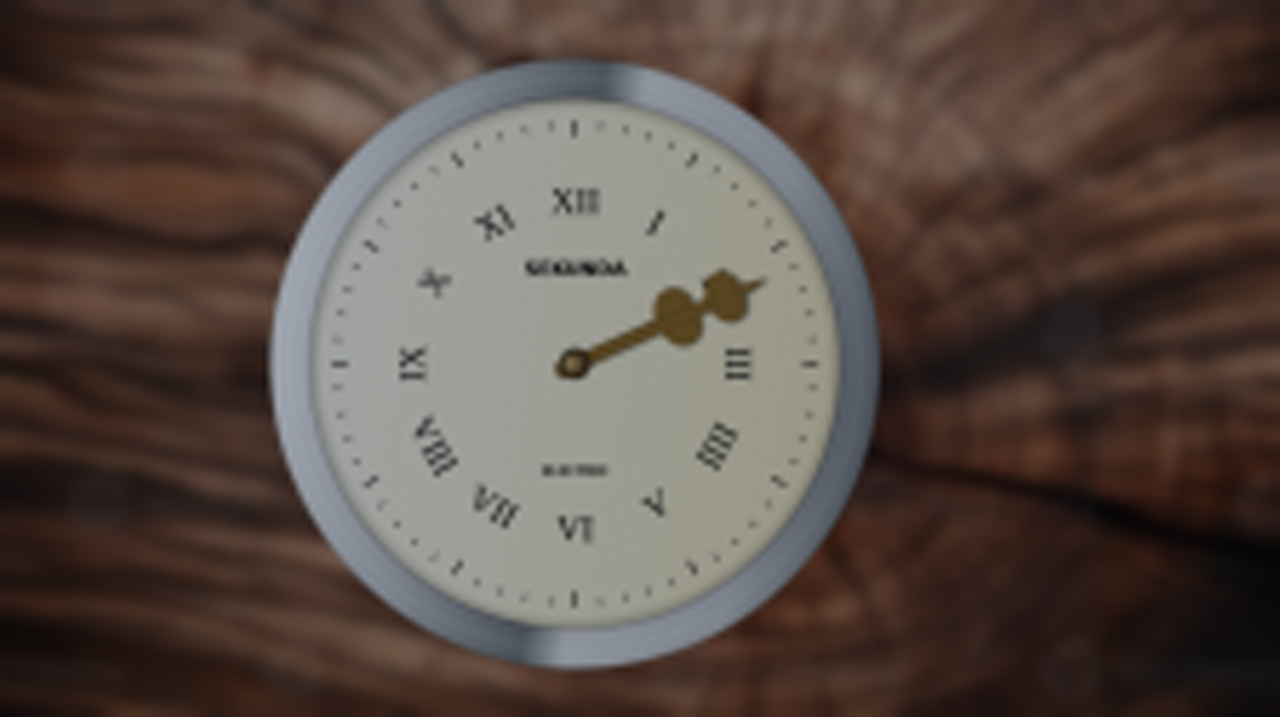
2:11
